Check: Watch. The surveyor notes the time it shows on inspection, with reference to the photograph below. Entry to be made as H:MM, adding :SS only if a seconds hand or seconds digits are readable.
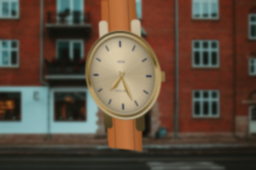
7:26
